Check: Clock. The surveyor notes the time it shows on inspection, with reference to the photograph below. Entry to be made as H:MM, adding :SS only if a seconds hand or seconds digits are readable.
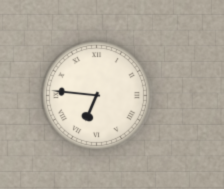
6:46
